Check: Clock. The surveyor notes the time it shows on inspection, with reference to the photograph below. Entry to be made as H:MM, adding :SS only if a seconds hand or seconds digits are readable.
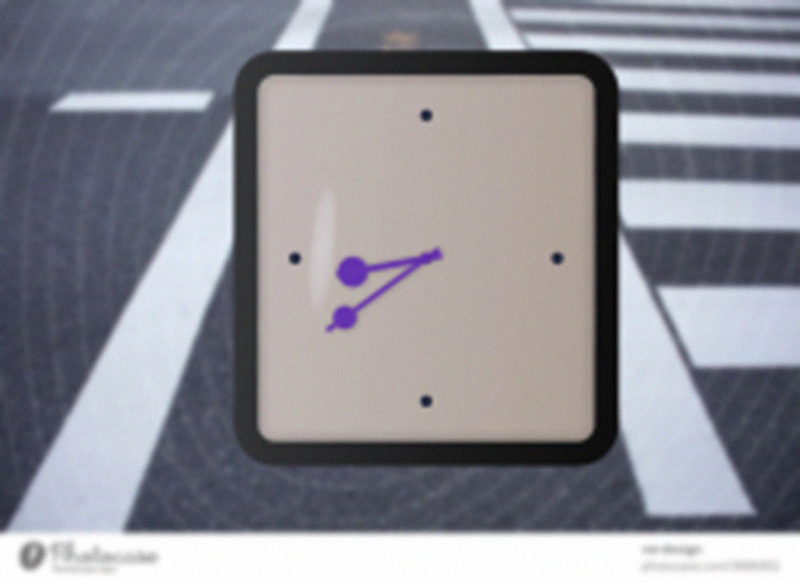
8:39
